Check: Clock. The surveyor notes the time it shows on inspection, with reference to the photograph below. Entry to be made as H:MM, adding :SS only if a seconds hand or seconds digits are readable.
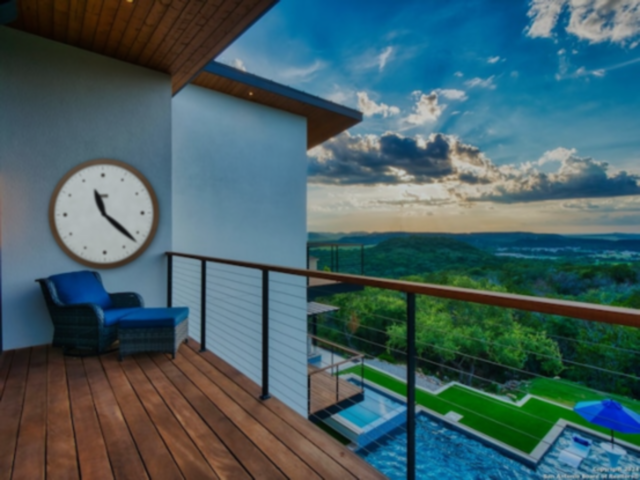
11:22
